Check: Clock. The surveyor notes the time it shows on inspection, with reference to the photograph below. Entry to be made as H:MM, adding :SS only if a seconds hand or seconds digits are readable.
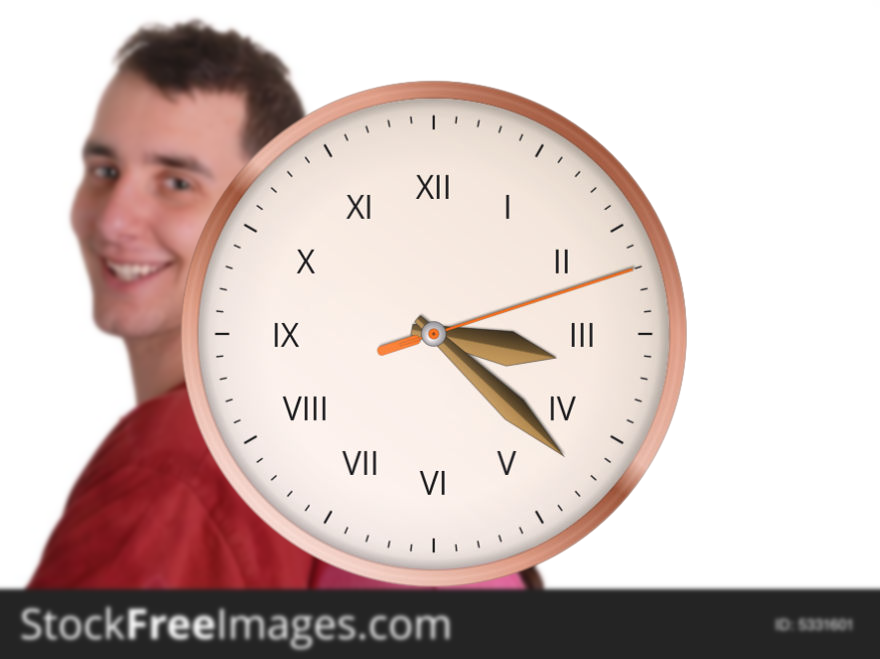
3:22:12
